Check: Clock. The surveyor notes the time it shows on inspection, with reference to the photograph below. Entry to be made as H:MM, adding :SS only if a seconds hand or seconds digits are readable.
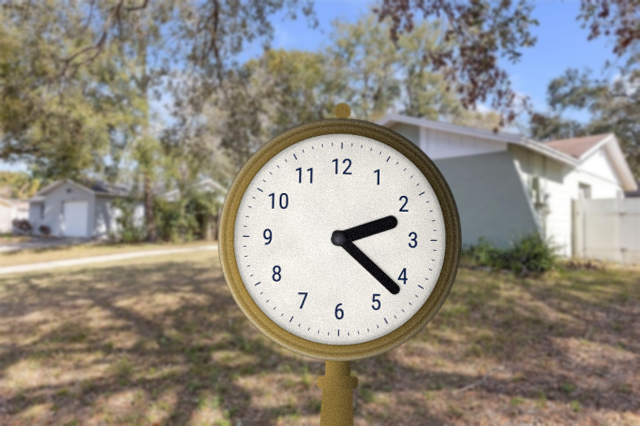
2:22
